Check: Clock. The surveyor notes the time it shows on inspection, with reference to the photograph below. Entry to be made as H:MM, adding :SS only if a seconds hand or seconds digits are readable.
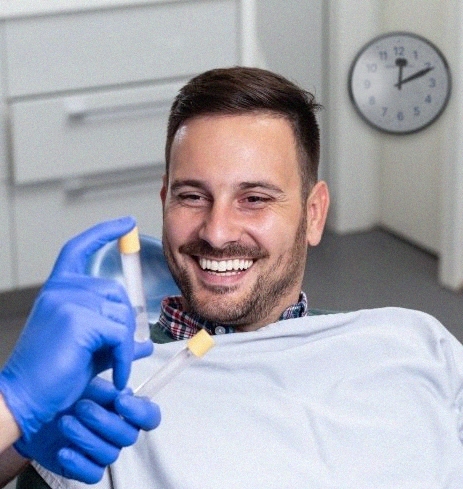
12:11
